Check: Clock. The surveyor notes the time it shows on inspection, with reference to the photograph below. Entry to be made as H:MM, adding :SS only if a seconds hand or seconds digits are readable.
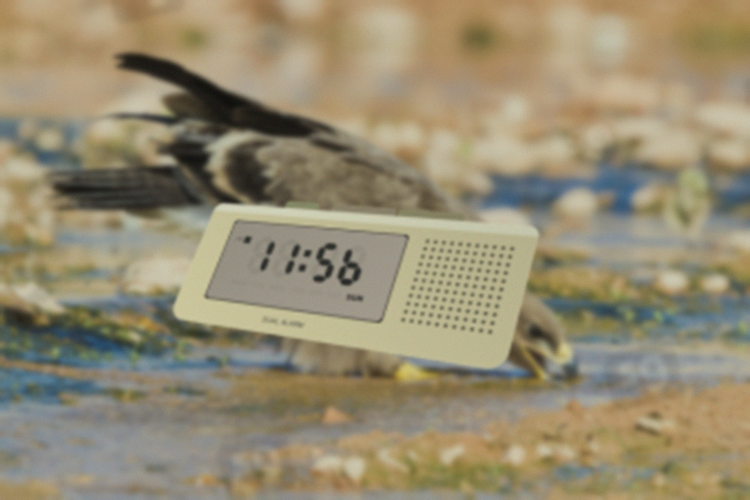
11:56
